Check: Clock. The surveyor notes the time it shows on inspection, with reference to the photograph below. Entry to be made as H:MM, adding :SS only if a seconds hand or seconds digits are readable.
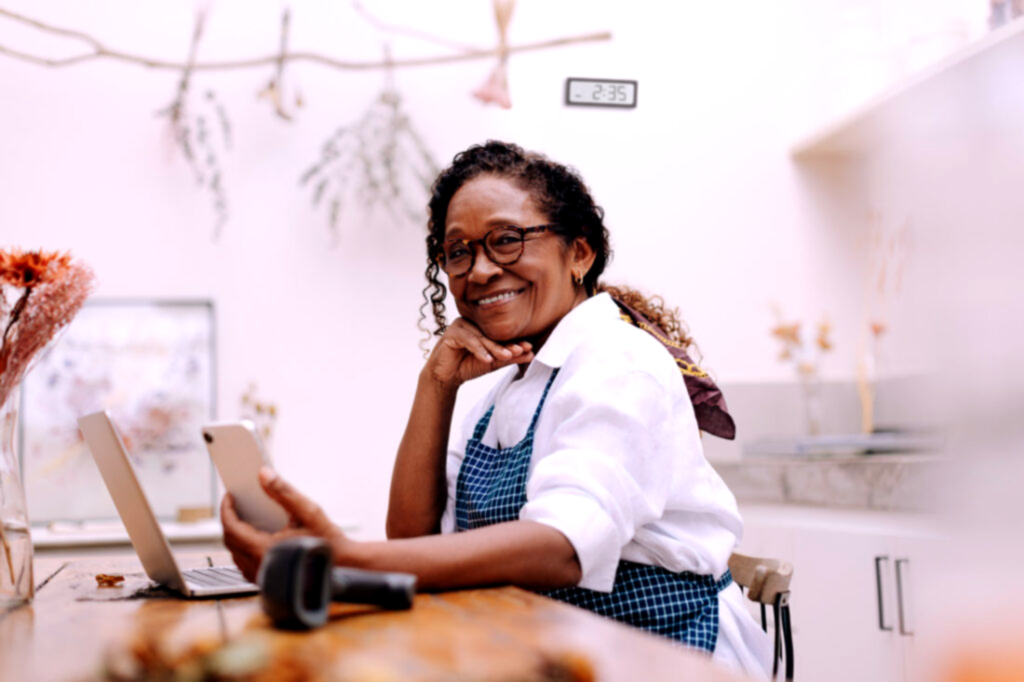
2:35
